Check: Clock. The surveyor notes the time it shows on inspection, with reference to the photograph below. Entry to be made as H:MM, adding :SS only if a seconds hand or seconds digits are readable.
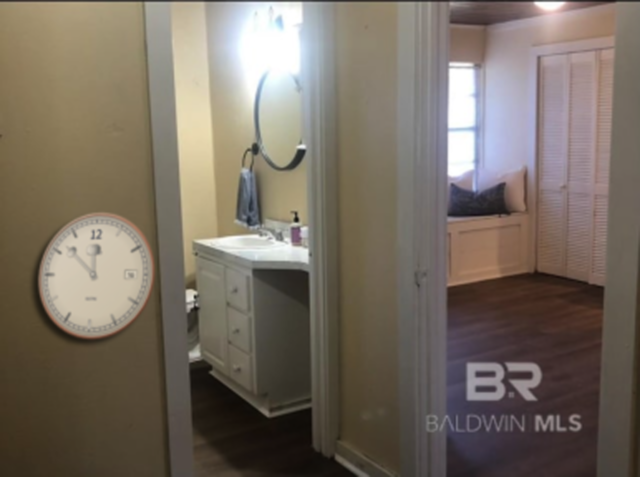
11:52
